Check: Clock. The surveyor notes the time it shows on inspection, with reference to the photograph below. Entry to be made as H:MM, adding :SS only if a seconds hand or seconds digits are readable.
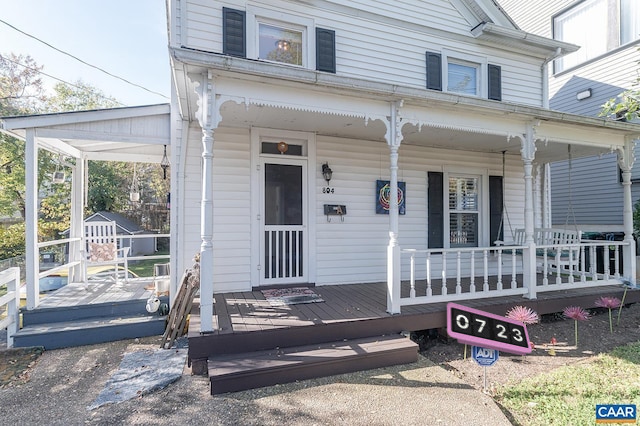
7:23
